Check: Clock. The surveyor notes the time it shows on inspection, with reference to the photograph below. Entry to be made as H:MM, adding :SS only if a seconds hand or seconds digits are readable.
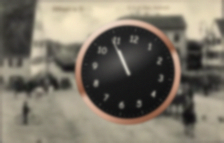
10:54
